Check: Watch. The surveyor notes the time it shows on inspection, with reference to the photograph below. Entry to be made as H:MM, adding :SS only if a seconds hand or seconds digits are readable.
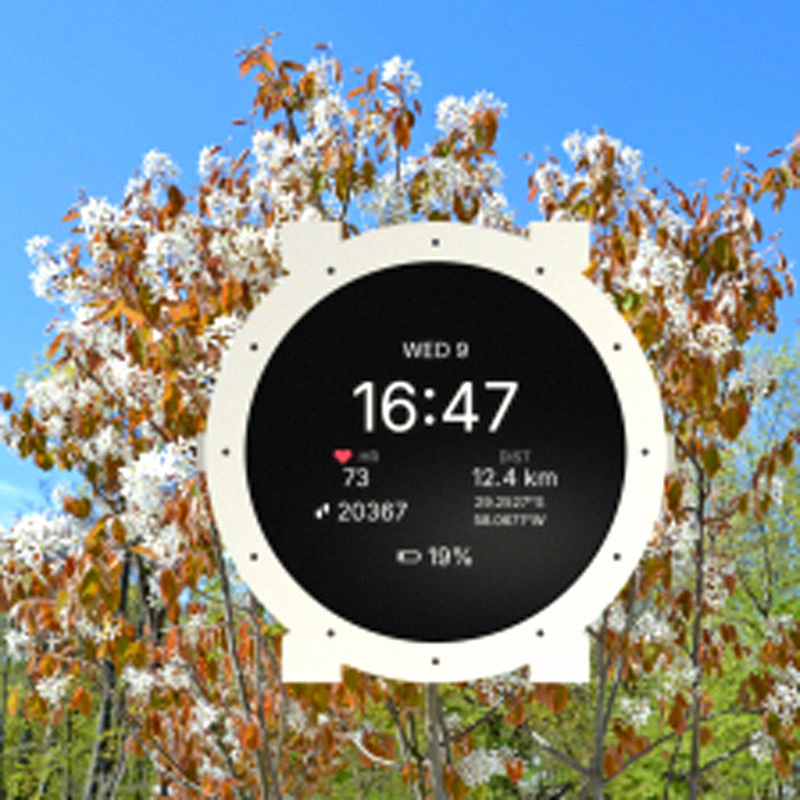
16:47
